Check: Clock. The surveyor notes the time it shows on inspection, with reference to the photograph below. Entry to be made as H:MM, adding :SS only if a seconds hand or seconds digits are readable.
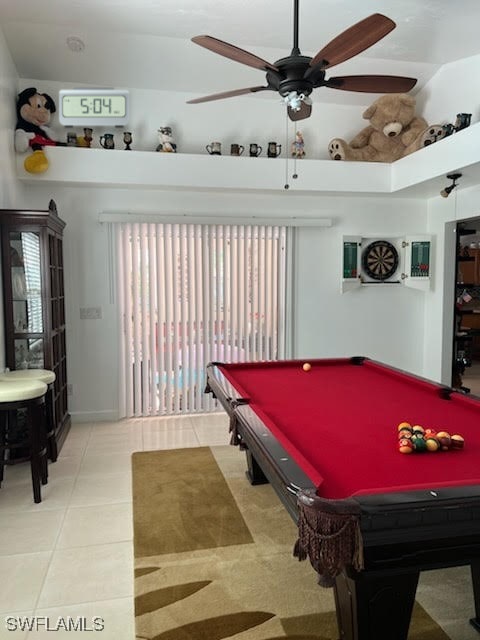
5:04
